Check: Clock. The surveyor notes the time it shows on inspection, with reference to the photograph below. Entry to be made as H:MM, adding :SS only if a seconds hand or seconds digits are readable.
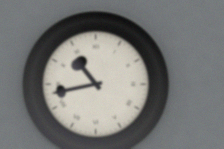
10:43
